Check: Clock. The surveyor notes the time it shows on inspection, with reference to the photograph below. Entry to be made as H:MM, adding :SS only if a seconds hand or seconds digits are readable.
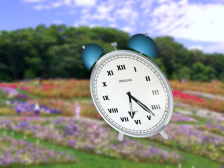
6:23
